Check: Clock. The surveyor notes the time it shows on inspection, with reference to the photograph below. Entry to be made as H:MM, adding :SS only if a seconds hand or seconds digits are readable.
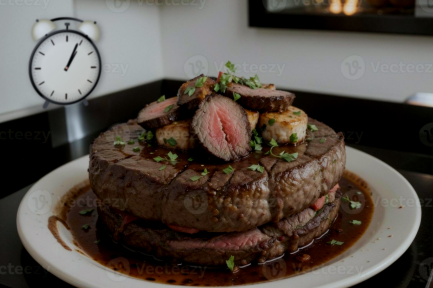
1:04
